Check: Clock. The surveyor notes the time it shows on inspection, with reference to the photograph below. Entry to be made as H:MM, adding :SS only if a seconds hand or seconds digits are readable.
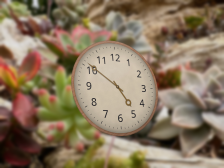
4:51
